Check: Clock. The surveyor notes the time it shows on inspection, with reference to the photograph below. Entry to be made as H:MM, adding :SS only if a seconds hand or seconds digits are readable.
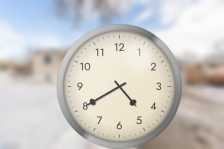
4:40
